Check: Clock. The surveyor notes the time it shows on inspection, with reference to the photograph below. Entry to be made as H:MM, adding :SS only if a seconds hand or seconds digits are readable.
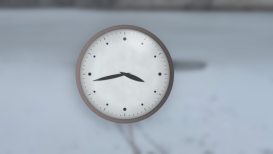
3:43
